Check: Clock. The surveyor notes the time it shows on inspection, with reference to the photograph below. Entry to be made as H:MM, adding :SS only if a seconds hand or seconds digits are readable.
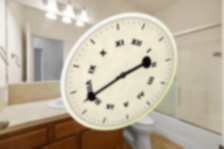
1:37
